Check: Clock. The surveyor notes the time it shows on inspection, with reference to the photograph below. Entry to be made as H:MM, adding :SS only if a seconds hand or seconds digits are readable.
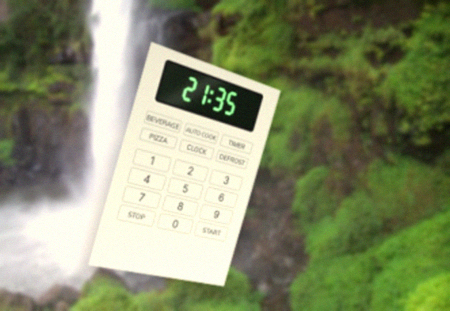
21:35
